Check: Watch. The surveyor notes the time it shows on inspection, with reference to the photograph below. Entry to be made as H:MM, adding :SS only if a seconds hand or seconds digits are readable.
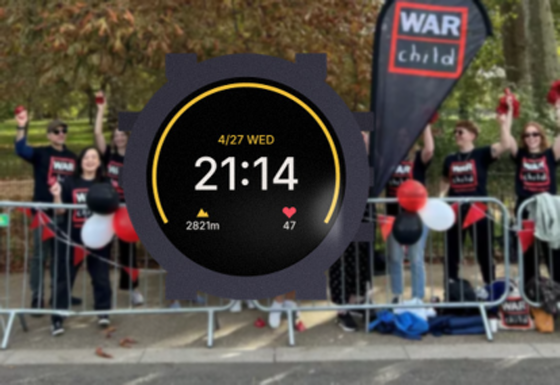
21:14
